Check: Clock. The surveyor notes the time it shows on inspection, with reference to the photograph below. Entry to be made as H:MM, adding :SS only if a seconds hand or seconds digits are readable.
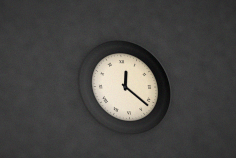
12:22
